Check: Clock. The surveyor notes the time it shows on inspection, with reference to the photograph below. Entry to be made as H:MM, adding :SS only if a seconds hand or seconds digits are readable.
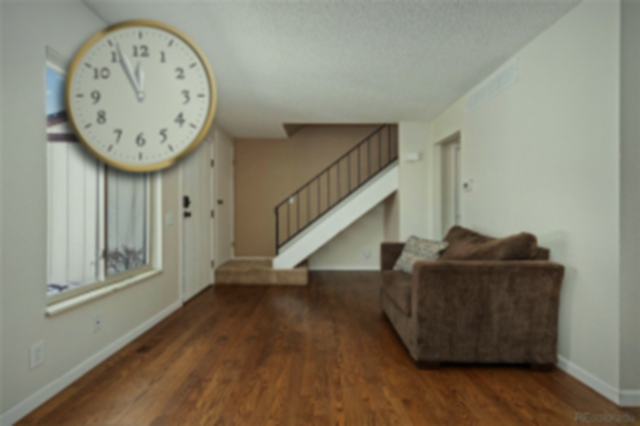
11:56
